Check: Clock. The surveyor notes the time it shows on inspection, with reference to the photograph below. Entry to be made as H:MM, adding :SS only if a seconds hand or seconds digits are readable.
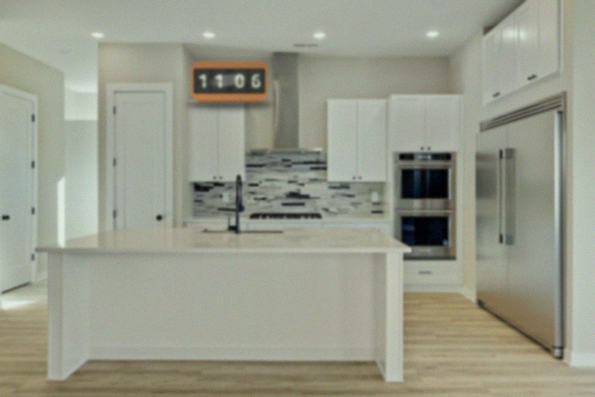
11:06
